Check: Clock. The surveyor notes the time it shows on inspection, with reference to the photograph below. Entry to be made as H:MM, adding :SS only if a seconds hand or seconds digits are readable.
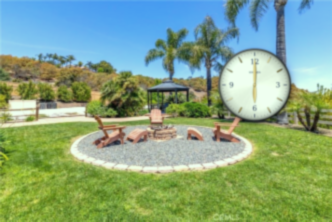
6:00
